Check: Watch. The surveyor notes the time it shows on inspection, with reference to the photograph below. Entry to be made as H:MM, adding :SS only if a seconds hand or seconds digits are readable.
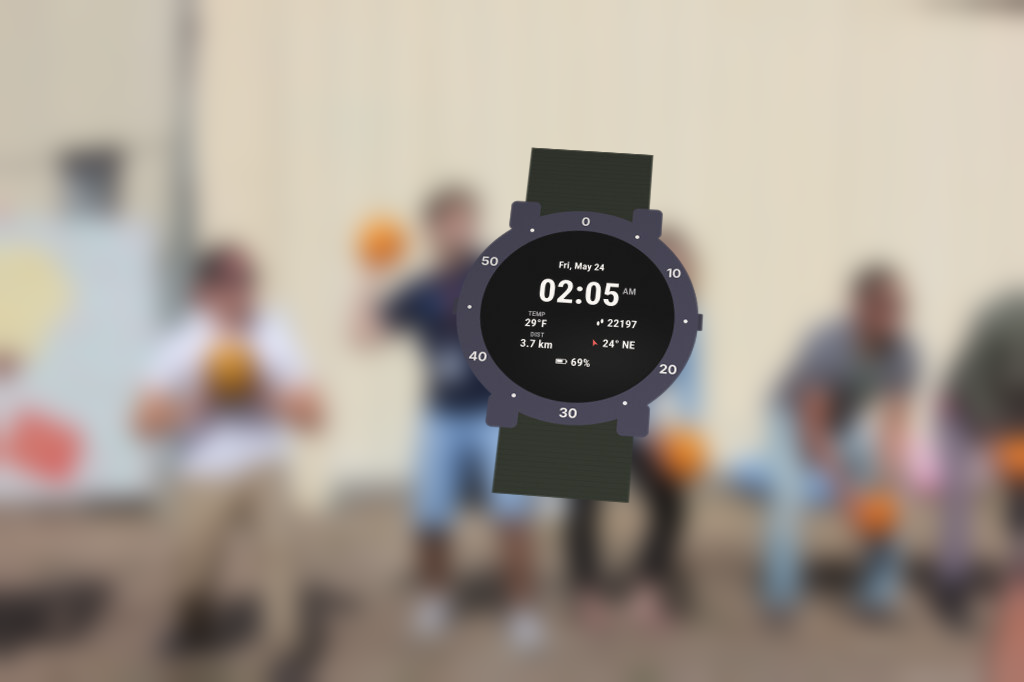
2:05
